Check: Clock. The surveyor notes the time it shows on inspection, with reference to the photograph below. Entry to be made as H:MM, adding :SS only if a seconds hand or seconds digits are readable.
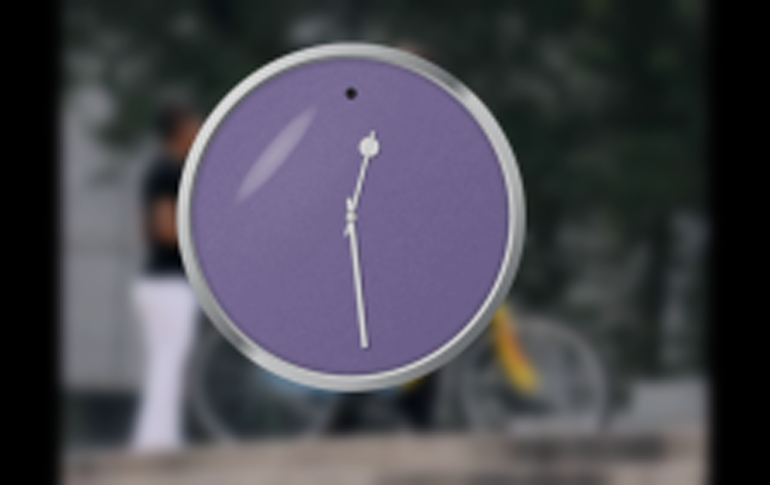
12:29
